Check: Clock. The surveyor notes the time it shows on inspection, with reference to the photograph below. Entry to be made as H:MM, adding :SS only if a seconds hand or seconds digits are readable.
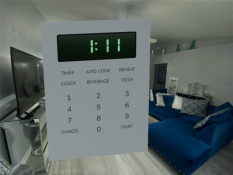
1:11
